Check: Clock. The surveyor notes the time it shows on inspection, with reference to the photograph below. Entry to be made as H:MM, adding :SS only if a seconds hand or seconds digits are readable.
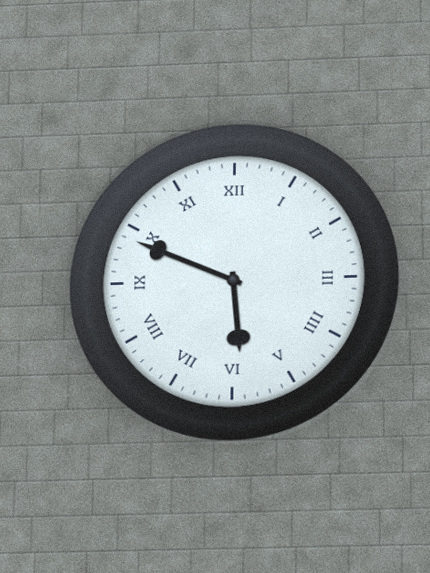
5:49
